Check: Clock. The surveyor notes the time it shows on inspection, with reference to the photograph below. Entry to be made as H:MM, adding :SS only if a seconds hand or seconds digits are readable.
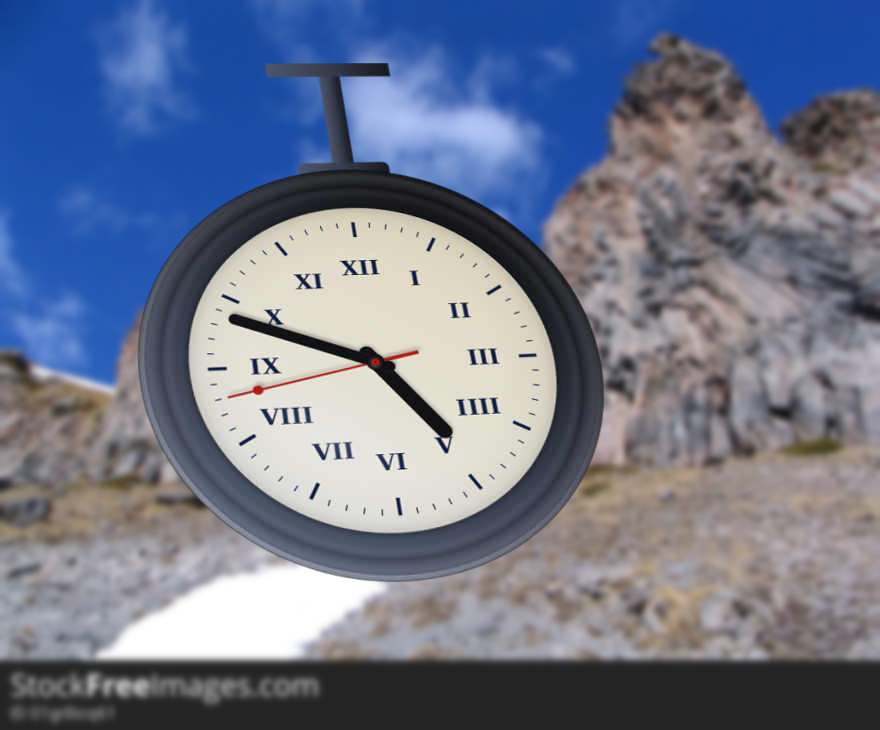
4:48:43
